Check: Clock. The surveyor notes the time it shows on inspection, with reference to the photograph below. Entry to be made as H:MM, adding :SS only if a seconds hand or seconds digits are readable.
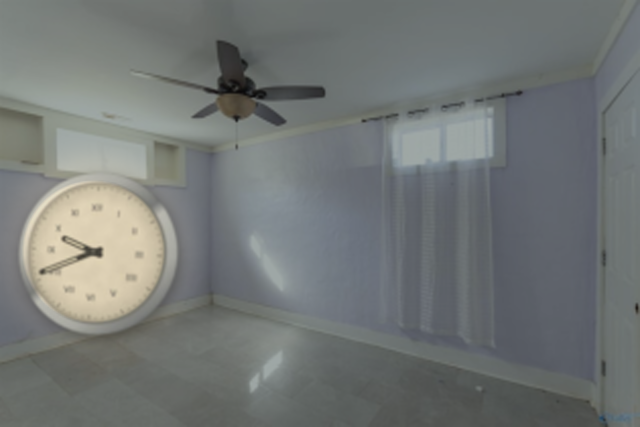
9:41
